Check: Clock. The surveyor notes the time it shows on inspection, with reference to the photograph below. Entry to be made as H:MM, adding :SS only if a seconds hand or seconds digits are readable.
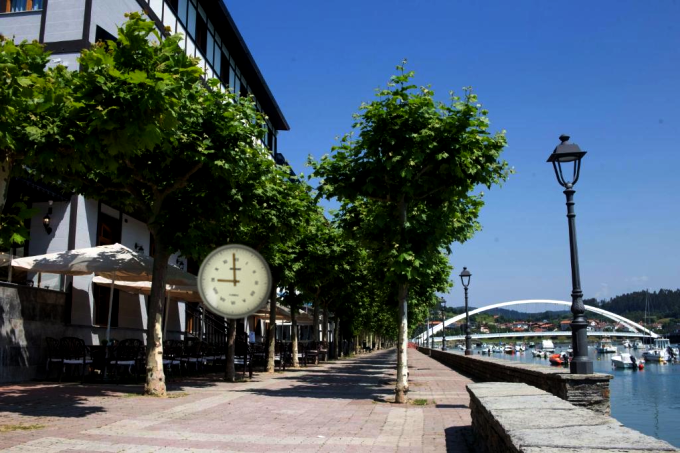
8:59
